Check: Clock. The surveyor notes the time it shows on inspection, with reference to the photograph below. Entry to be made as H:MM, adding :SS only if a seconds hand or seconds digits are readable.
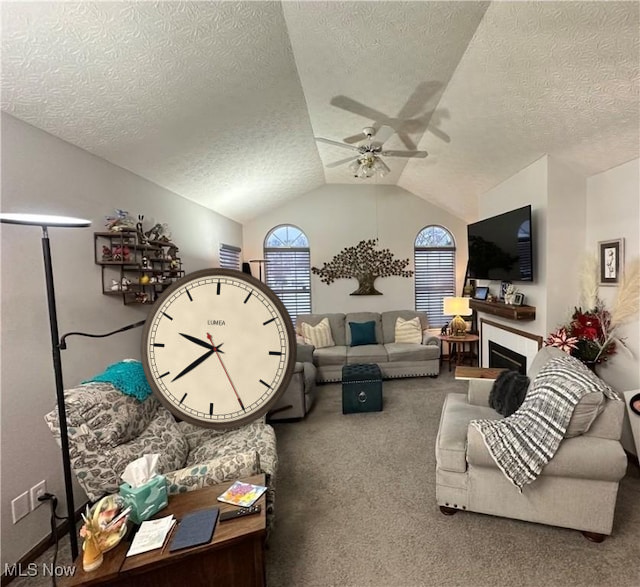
9:38:25
